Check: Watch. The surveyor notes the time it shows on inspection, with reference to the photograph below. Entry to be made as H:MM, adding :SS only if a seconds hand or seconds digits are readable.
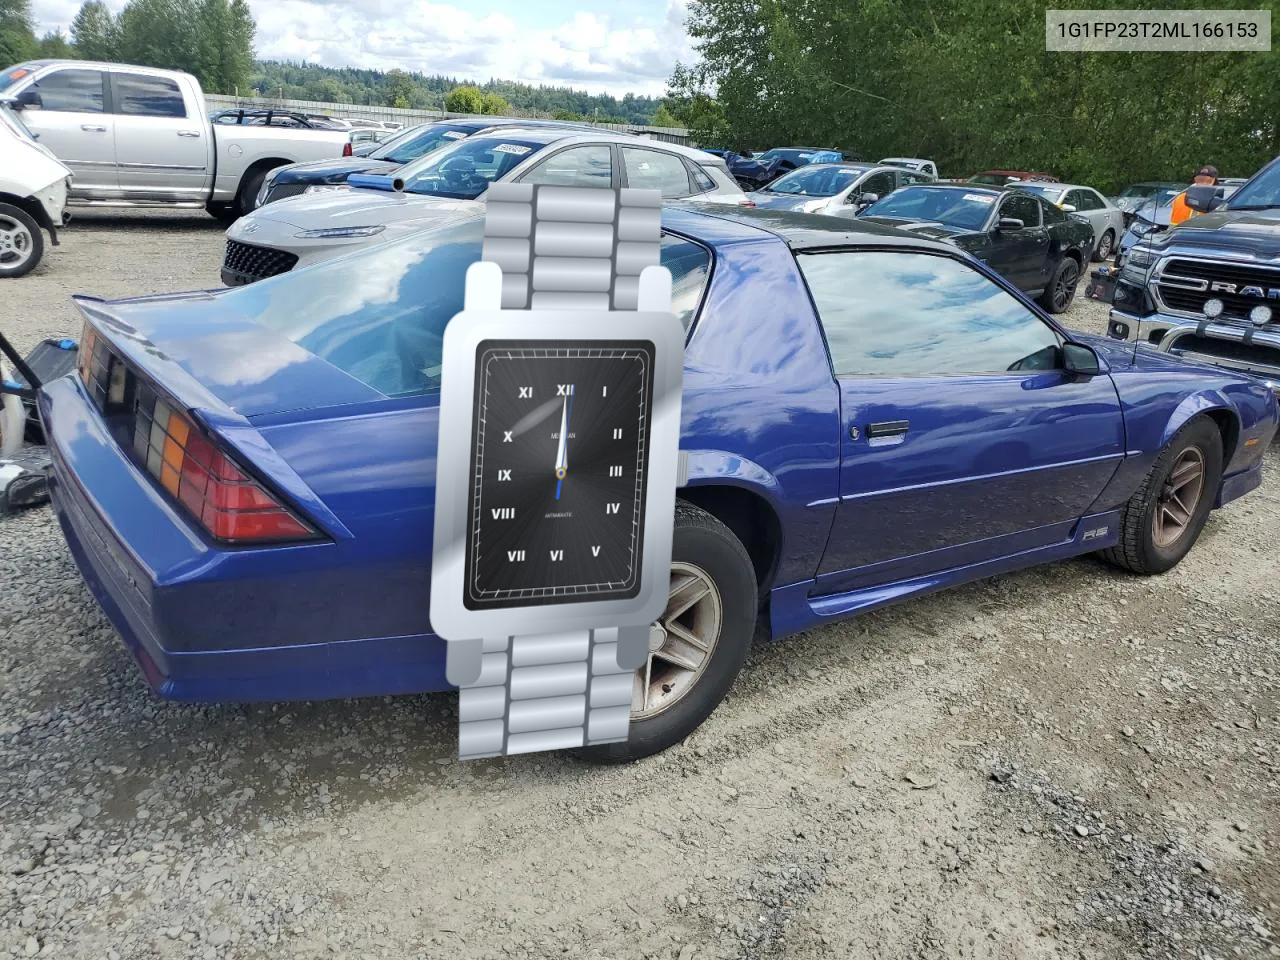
12:00:01
